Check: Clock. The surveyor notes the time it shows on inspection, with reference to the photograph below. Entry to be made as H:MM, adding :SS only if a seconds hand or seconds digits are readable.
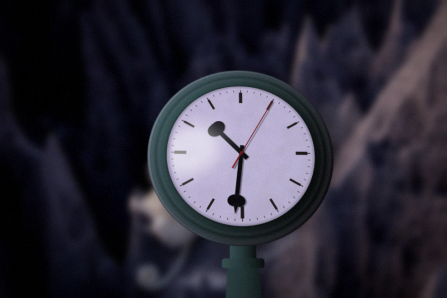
10:31:05
